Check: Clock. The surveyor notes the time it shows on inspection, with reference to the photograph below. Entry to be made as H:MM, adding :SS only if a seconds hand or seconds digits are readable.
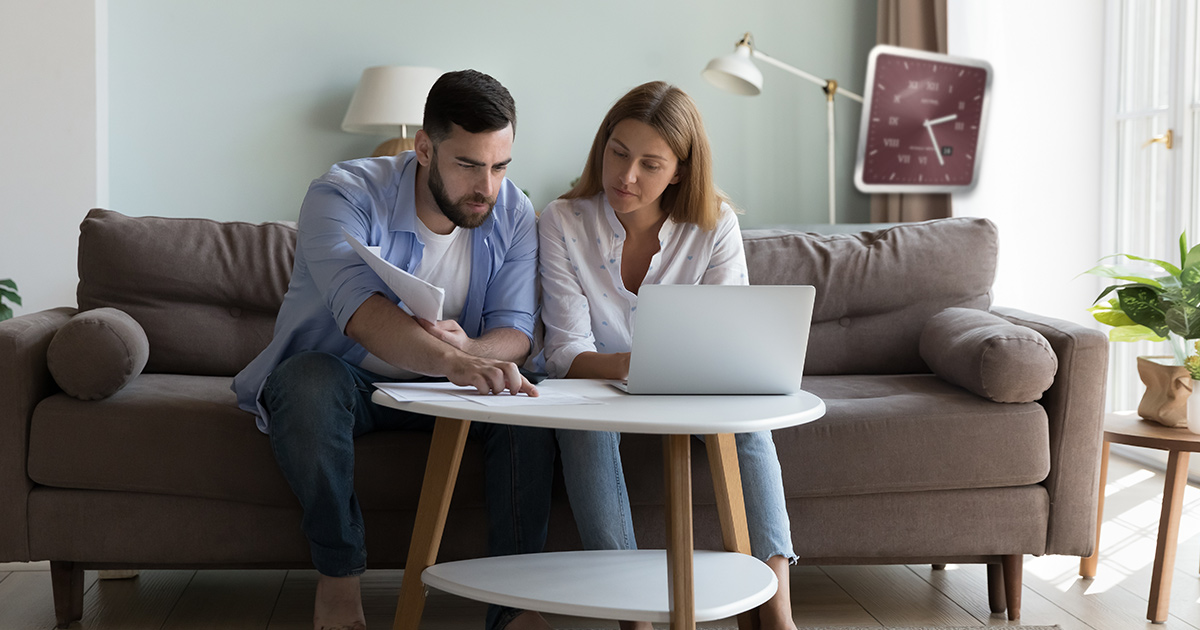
2:25
